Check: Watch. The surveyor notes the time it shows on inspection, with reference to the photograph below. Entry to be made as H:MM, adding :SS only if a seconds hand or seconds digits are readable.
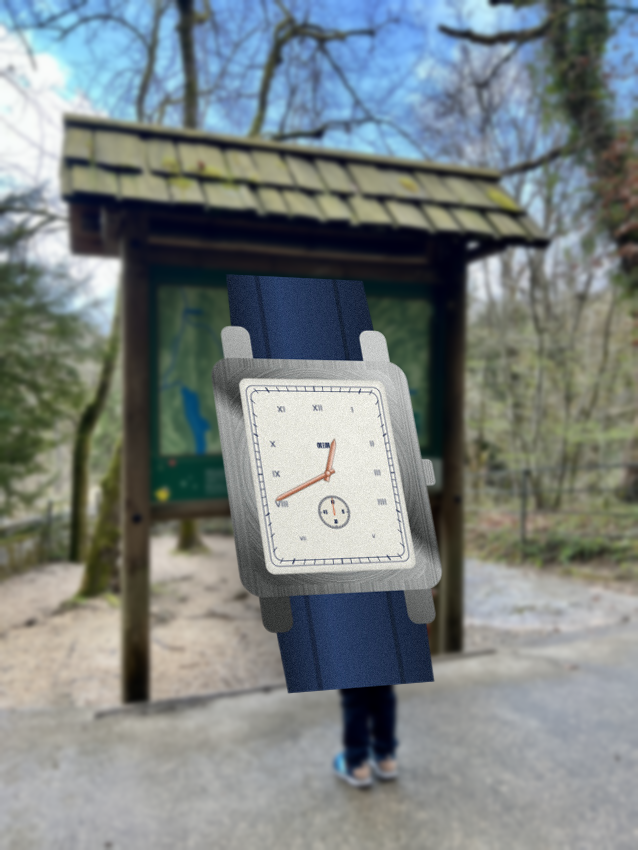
12:41
